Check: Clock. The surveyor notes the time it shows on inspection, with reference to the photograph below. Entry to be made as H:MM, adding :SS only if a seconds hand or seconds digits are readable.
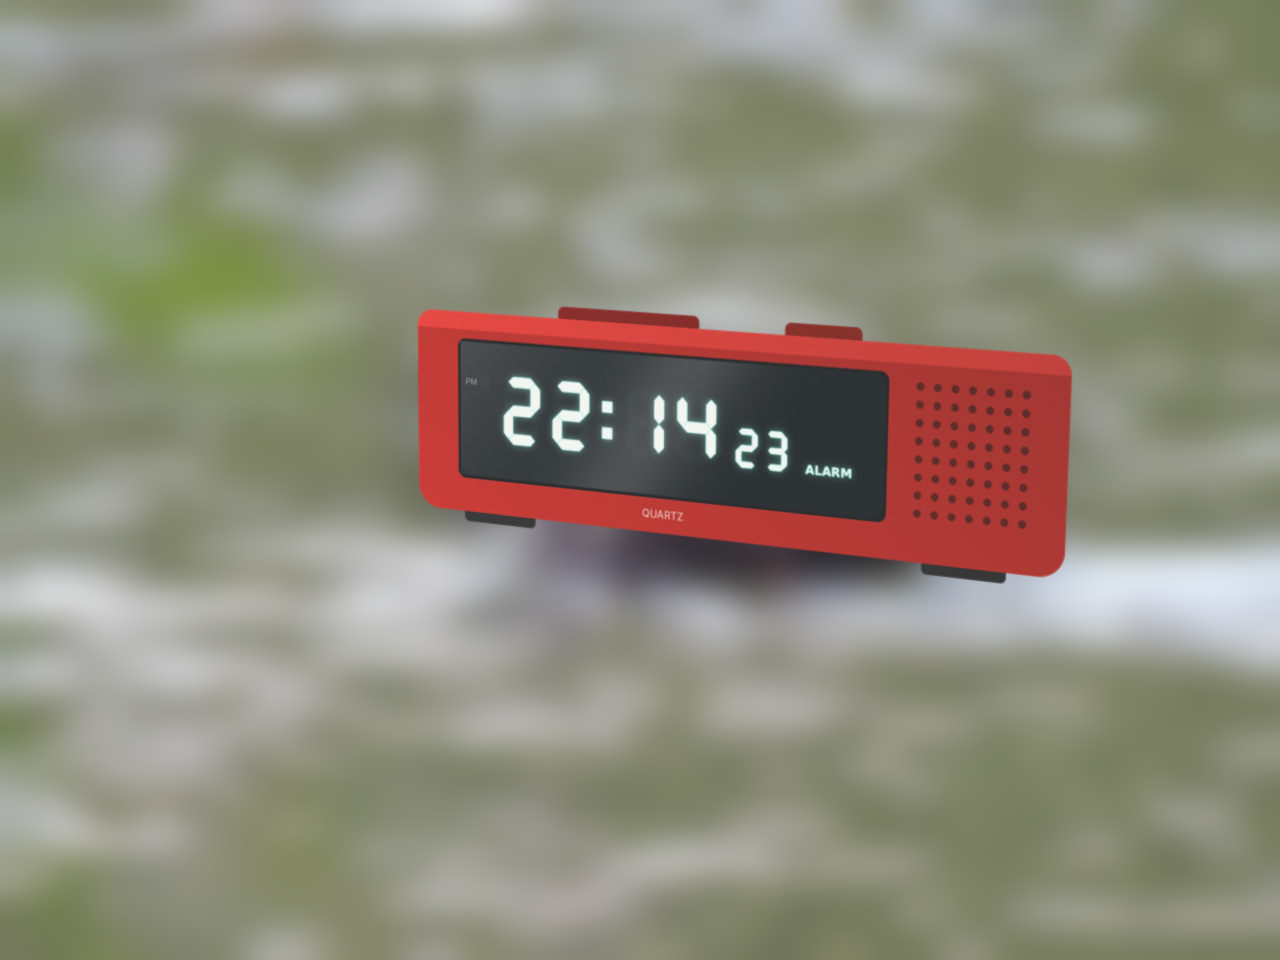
22:14:23
